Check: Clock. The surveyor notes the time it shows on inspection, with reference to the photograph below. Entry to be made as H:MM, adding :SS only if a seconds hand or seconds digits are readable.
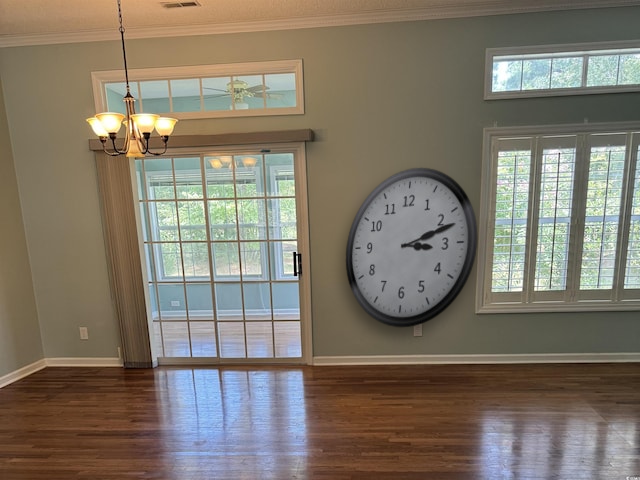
3:12
